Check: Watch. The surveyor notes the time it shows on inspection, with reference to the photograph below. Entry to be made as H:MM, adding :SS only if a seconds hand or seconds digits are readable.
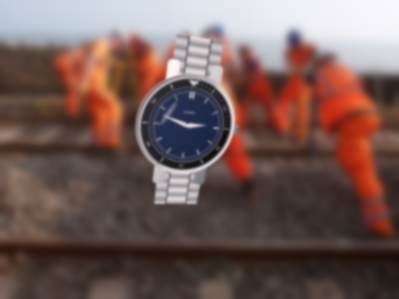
2:48
